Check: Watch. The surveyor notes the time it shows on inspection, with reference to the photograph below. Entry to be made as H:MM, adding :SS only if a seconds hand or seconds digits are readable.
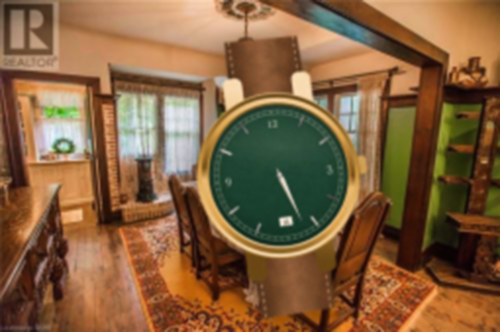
5:27
